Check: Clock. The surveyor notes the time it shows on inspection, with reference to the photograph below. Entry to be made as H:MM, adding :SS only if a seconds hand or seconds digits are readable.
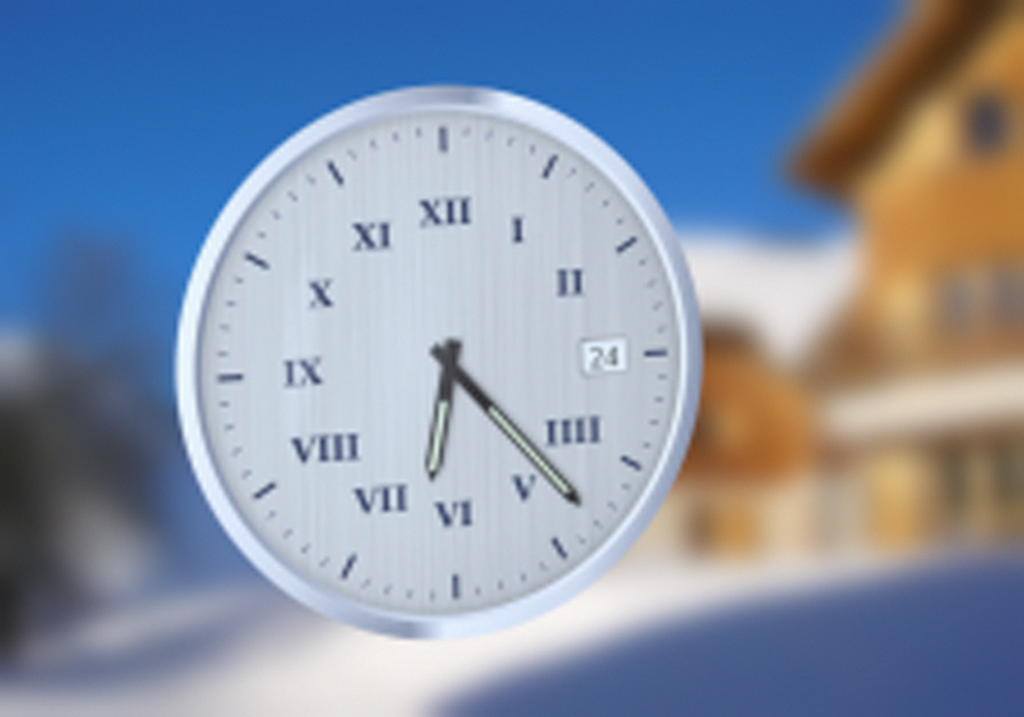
6:23
